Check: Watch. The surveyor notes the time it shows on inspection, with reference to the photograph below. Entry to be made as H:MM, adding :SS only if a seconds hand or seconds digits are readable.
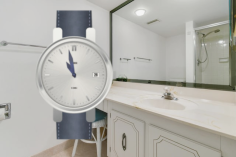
10:58
